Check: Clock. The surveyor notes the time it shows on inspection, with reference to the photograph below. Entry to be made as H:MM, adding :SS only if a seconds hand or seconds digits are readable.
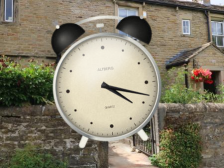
4:18
